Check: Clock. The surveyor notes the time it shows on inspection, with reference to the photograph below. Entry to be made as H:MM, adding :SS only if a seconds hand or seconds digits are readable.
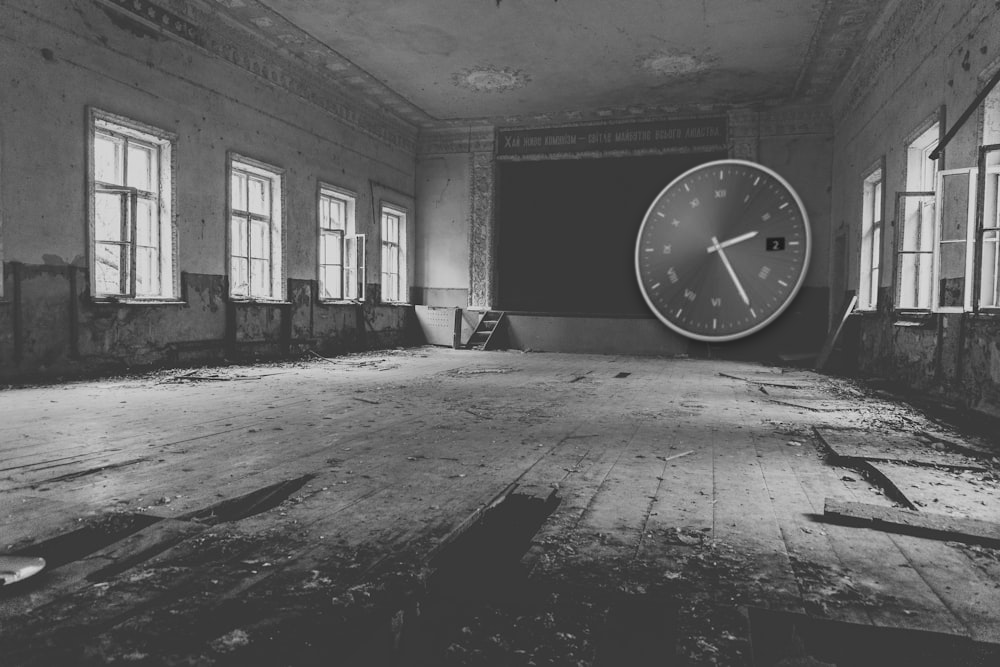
2:25
